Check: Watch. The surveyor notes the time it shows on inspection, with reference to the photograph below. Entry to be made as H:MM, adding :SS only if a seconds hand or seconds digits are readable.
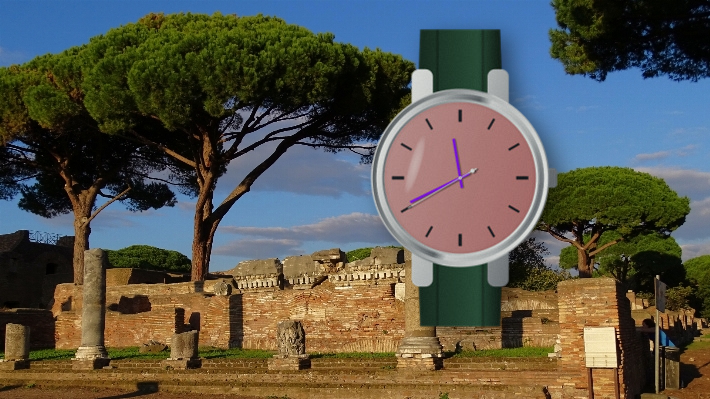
11:40:40
